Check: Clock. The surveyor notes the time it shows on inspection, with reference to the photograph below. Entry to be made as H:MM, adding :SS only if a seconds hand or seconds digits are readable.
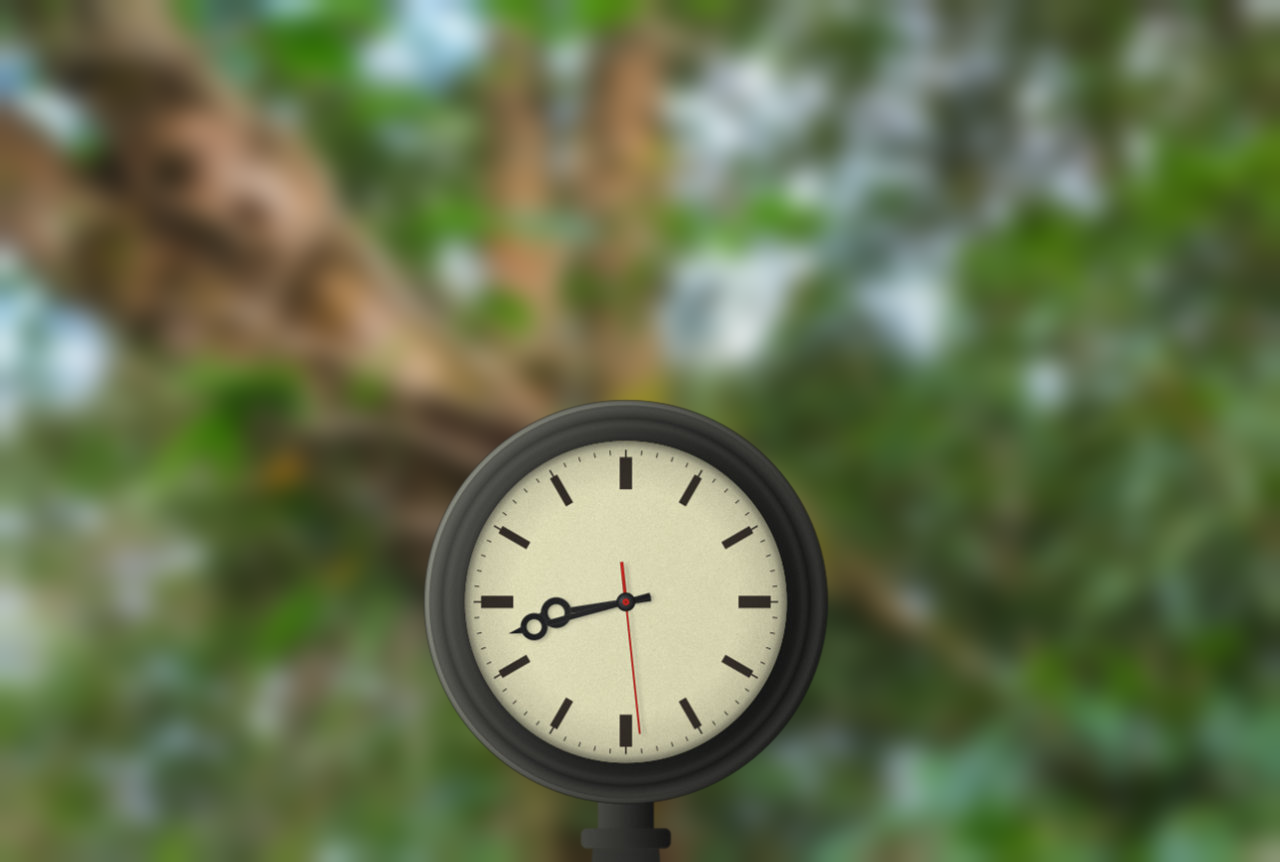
8:42:29
